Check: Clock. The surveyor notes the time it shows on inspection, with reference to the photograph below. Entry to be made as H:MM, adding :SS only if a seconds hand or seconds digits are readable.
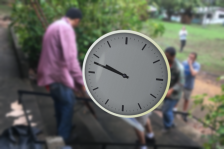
9:48
